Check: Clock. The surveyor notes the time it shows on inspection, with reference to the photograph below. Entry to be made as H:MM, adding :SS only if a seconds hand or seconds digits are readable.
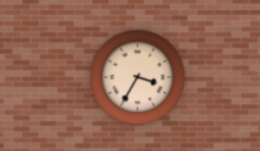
3:35
